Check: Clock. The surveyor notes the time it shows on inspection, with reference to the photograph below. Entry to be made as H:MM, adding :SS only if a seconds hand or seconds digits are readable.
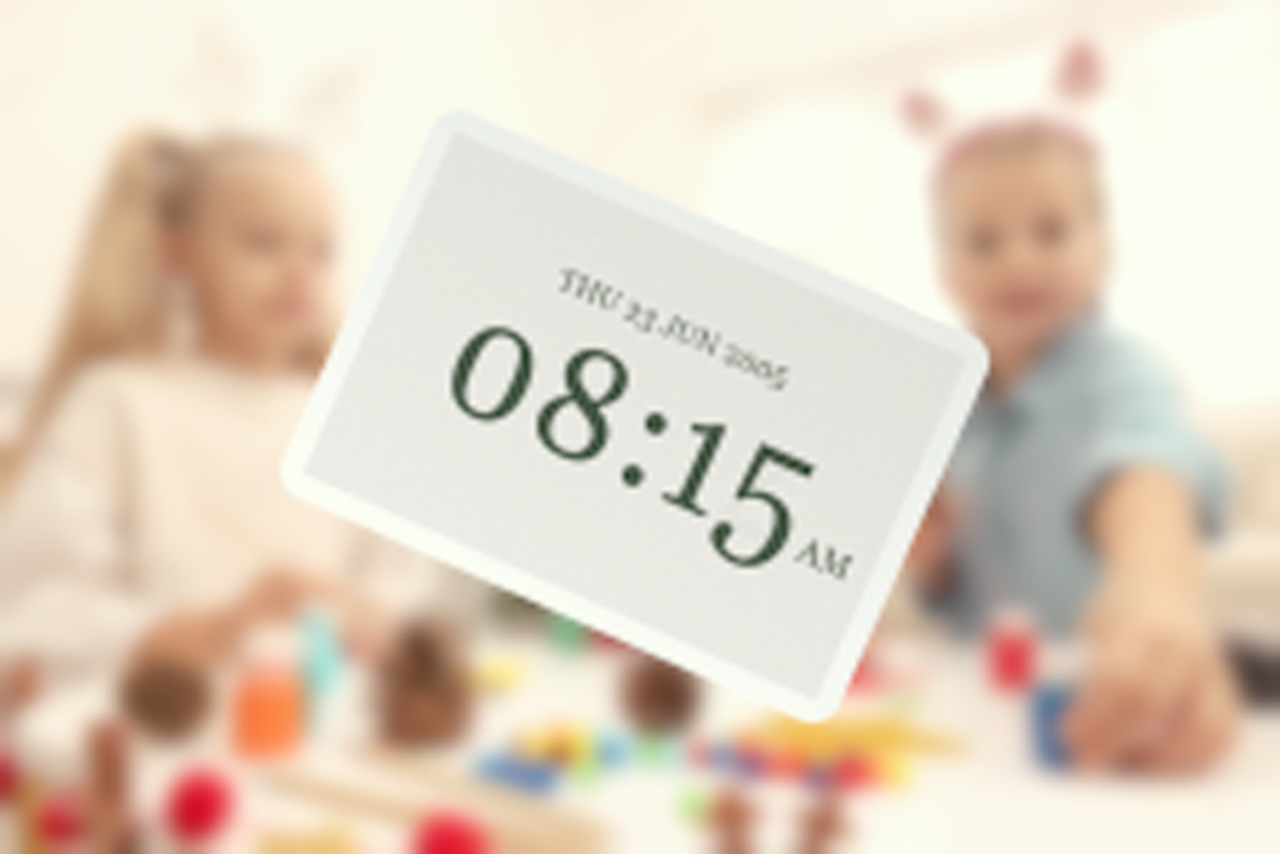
8:15
